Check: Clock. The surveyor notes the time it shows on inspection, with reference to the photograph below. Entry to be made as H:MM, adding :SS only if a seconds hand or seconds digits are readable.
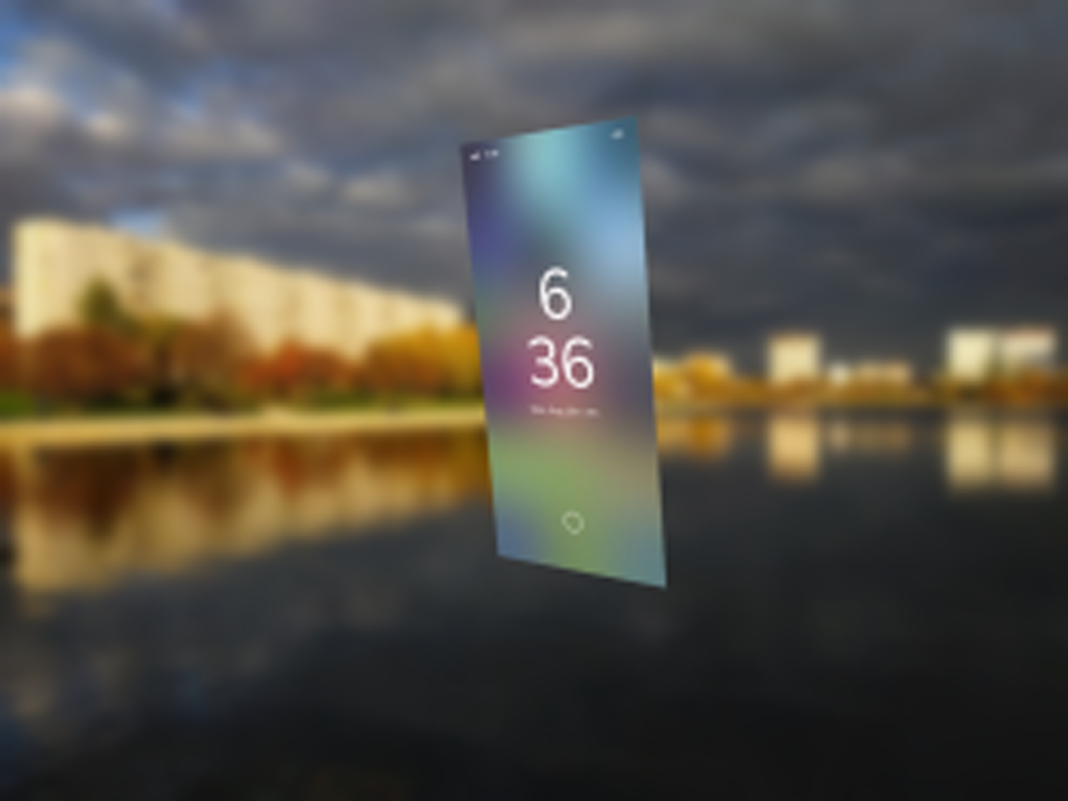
6:36
